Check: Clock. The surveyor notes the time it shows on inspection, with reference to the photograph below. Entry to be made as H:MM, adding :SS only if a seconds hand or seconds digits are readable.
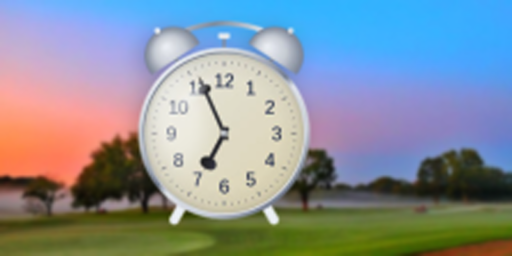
6:56
